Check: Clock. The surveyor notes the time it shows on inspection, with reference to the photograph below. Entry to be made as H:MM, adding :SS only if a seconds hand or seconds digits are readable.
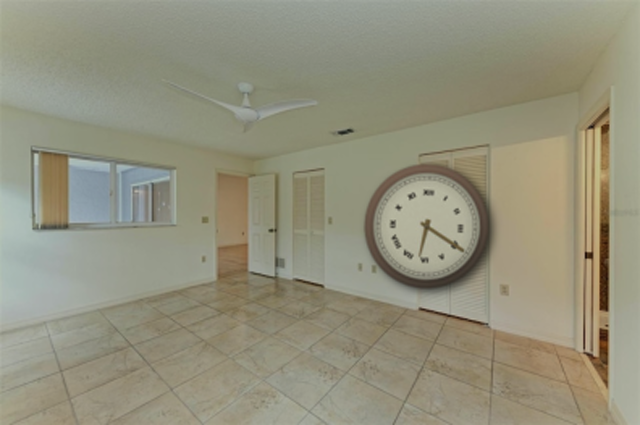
6:20
